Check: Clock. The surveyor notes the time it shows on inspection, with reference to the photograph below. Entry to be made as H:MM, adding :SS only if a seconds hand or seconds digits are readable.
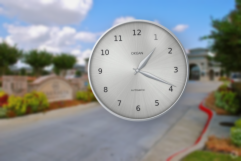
1:19
